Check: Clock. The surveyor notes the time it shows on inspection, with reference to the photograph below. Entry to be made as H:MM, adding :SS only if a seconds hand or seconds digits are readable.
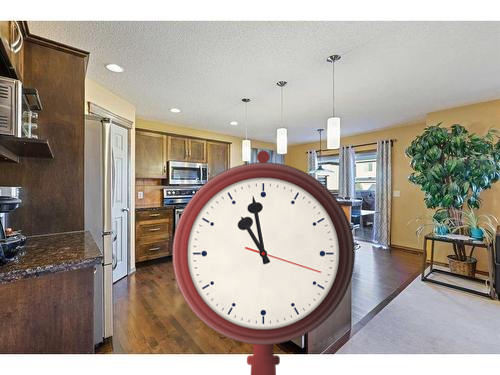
10:58:18
